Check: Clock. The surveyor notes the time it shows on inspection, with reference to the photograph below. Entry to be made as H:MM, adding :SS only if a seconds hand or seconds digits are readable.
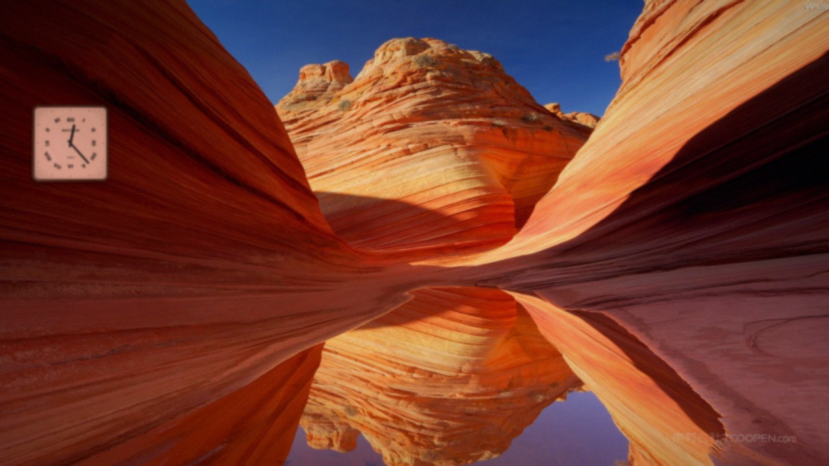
12:23
